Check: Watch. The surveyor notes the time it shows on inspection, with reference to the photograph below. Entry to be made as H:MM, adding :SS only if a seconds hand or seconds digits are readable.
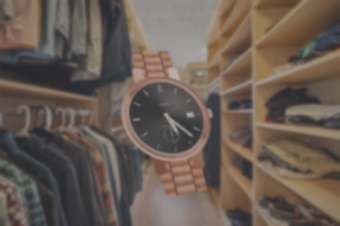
5:23
